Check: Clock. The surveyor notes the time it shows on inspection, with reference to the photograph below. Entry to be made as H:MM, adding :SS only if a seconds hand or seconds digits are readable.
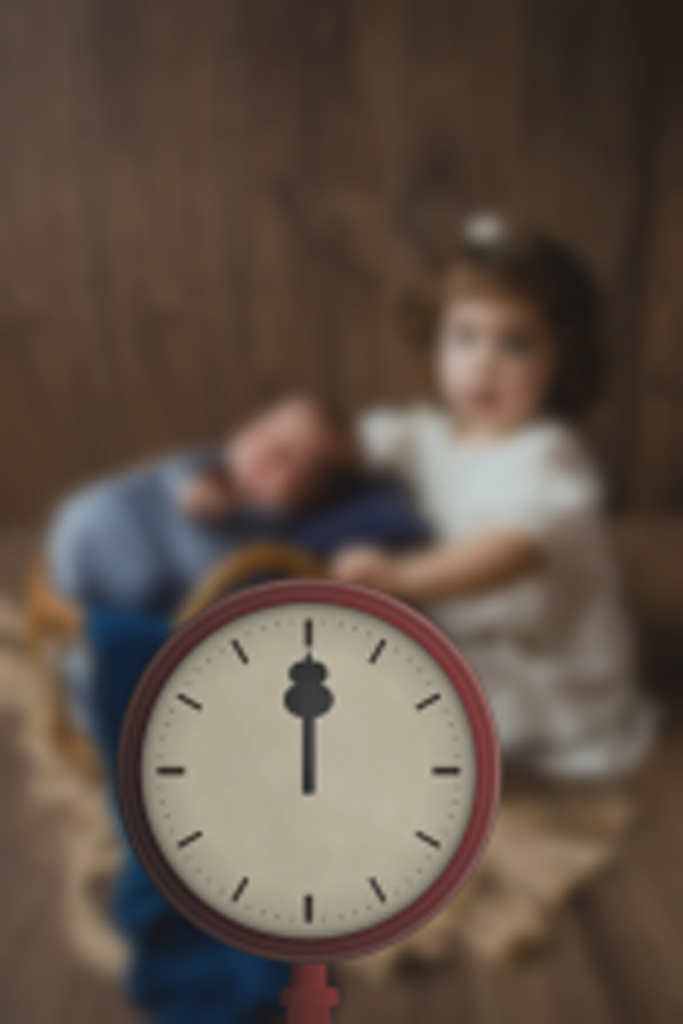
12:00
